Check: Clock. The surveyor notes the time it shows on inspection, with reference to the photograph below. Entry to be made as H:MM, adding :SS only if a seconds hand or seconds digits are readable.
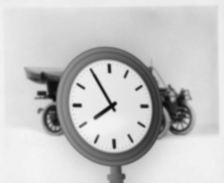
7:55
